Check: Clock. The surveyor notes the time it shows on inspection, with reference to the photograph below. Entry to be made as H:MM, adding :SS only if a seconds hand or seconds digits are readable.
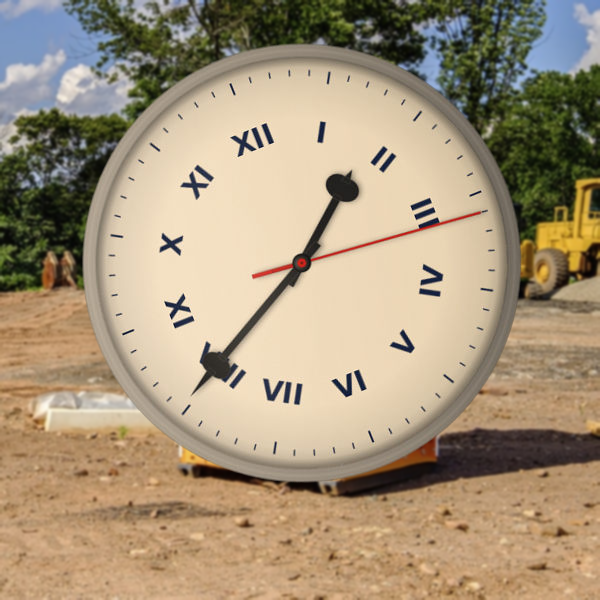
1:40:16
